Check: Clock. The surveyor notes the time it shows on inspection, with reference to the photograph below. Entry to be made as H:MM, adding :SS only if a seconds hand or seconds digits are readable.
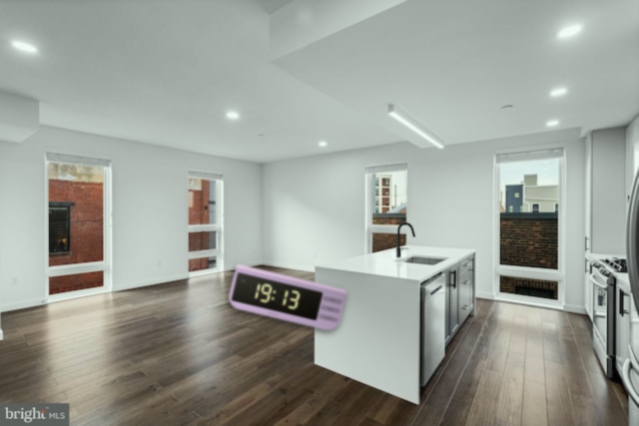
19:13
